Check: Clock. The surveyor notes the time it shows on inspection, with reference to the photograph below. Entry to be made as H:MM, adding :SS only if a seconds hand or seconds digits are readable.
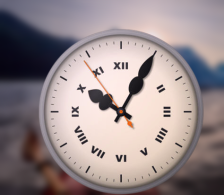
10:04:54
